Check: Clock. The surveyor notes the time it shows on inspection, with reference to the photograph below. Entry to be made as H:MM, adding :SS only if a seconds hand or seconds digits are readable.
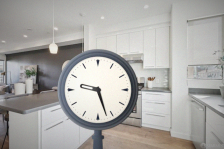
9:27
